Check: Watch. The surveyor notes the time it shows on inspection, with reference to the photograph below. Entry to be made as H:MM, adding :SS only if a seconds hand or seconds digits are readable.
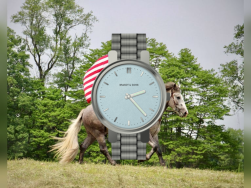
2:23
